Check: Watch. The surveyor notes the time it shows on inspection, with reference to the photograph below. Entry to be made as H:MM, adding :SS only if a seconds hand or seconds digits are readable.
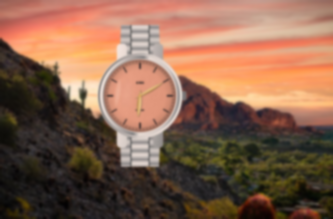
6:10
